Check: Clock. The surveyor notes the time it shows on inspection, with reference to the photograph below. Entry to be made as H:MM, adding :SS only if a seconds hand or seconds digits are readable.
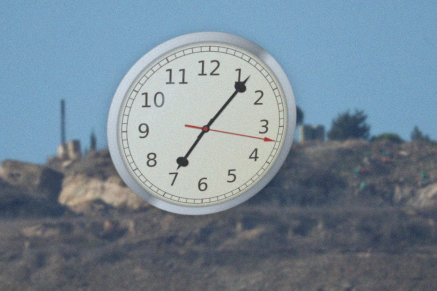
7:06:17
